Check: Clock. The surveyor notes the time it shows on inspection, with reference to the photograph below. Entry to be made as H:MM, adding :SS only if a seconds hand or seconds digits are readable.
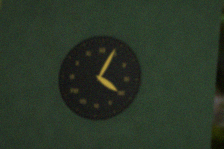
4:04
